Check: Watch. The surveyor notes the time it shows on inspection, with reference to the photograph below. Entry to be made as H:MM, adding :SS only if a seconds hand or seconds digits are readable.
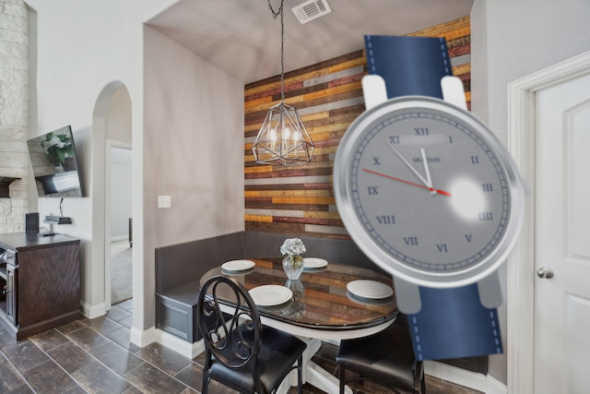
11:53:48
